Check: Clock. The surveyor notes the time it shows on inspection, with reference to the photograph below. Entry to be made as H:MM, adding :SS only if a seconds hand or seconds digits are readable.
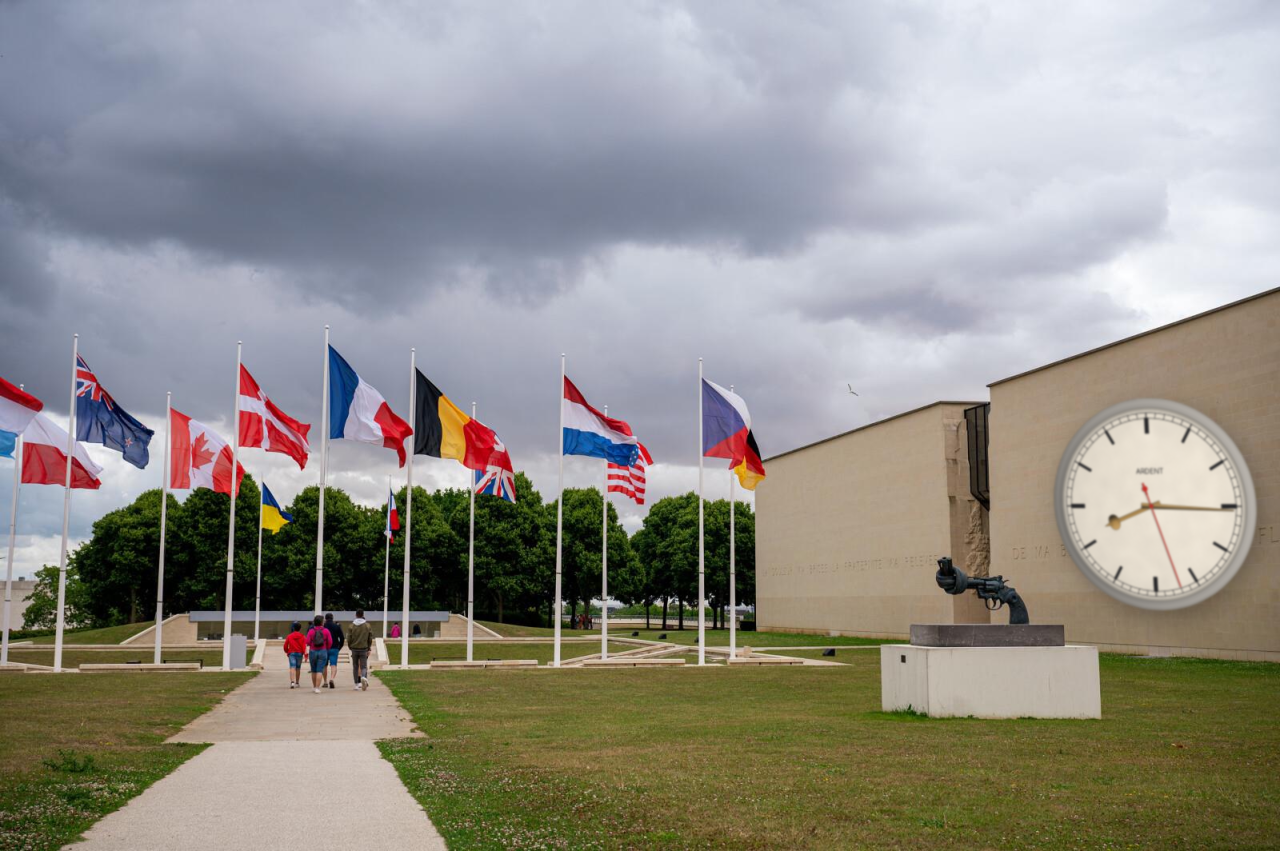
8:15:27
